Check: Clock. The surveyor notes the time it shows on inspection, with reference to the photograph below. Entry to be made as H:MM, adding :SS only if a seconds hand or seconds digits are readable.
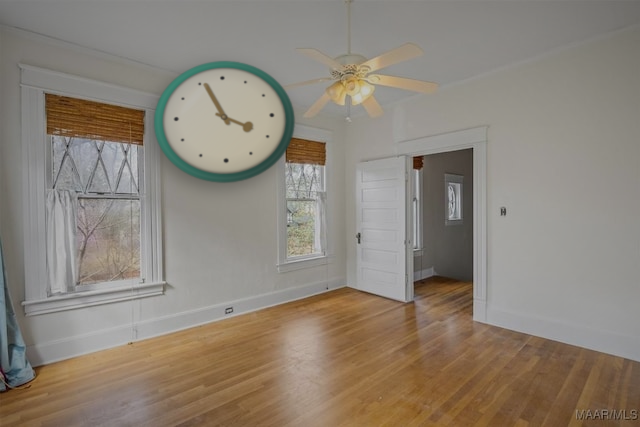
3:56
